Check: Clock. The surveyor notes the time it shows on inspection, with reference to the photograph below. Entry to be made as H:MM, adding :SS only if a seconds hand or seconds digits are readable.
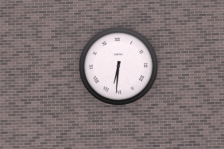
6:31
